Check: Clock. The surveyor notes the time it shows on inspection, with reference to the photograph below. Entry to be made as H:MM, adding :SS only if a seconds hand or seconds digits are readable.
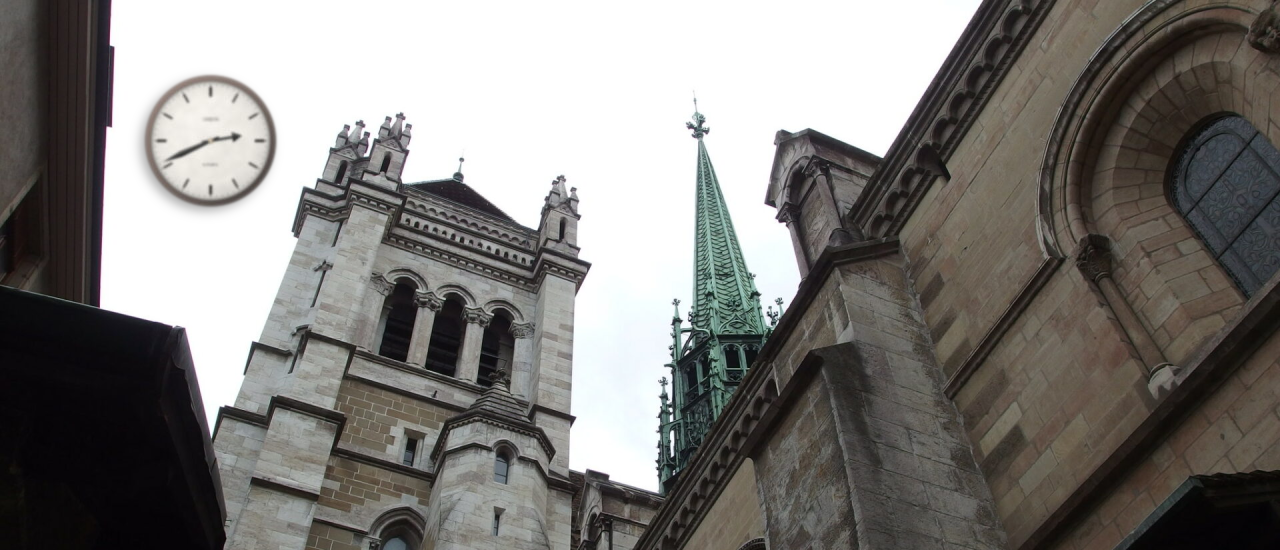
2:41
